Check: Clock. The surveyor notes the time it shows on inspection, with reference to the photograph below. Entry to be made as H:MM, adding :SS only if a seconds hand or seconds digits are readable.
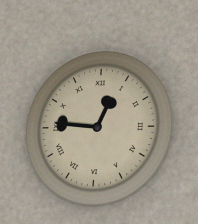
12:46
